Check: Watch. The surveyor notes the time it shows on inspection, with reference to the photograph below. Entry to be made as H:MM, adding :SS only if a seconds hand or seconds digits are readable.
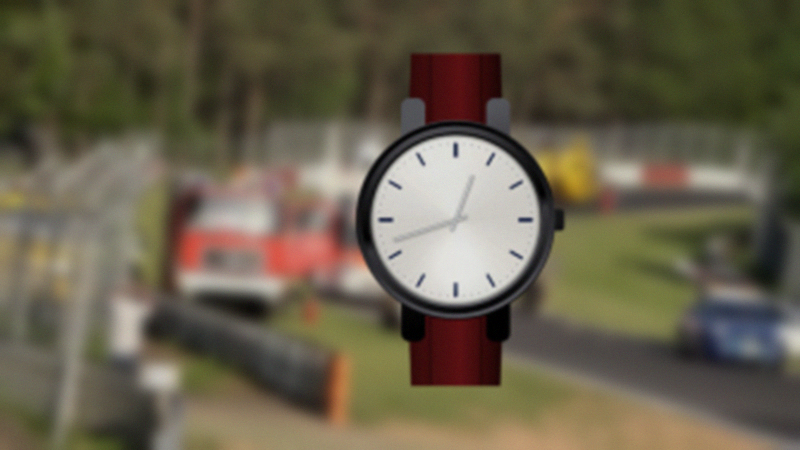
12:42
